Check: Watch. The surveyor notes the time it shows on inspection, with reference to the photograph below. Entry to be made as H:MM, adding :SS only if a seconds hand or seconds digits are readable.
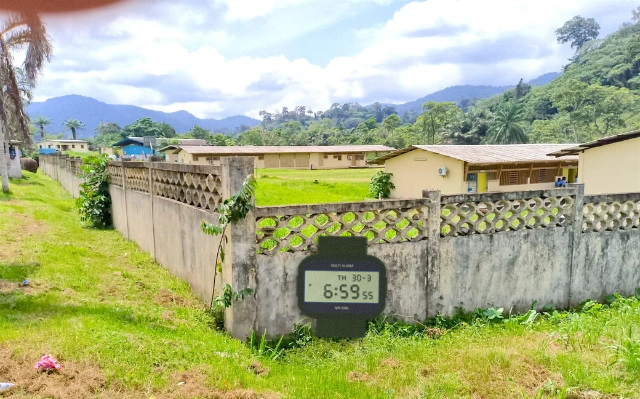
6:59
